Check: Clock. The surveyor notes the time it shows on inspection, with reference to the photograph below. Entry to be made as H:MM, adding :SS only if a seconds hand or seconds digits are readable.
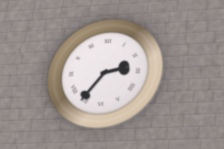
2:36
